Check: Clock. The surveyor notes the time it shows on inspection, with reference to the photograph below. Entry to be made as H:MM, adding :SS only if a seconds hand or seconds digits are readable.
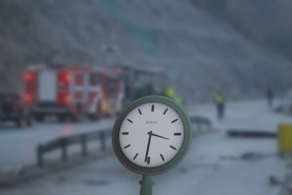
3:31
